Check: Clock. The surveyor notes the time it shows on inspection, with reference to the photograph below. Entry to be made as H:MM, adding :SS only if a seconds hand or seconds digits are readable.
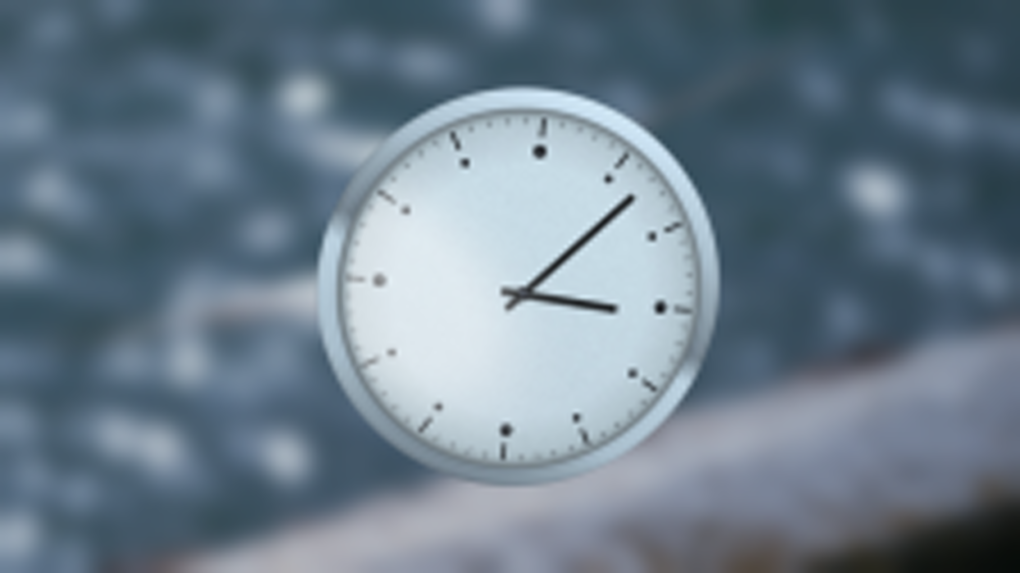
3:07
